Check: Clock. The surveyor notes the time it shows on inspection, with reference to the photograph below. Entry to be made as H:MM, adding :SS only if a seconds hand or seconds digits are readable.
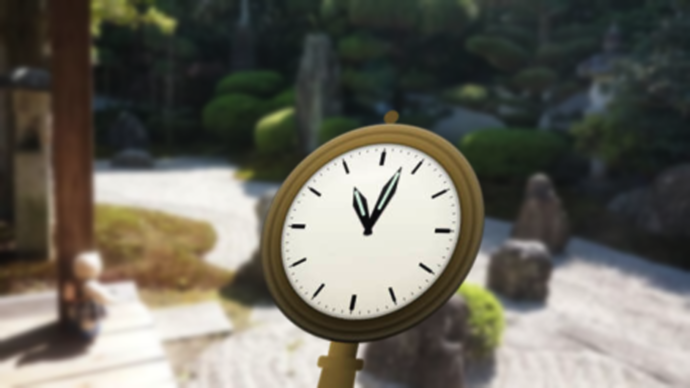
11:03
